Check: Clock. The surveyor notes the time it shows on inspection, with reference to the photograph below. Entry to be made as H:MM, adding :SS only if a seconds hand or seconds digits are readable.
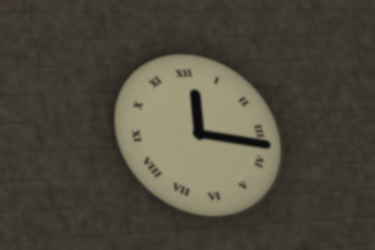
12:17
